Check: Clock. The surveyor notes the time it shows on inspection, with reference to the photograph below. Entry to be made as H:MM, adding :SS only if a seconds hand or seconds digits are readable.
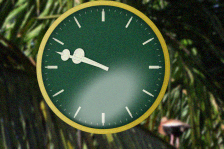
9:48
